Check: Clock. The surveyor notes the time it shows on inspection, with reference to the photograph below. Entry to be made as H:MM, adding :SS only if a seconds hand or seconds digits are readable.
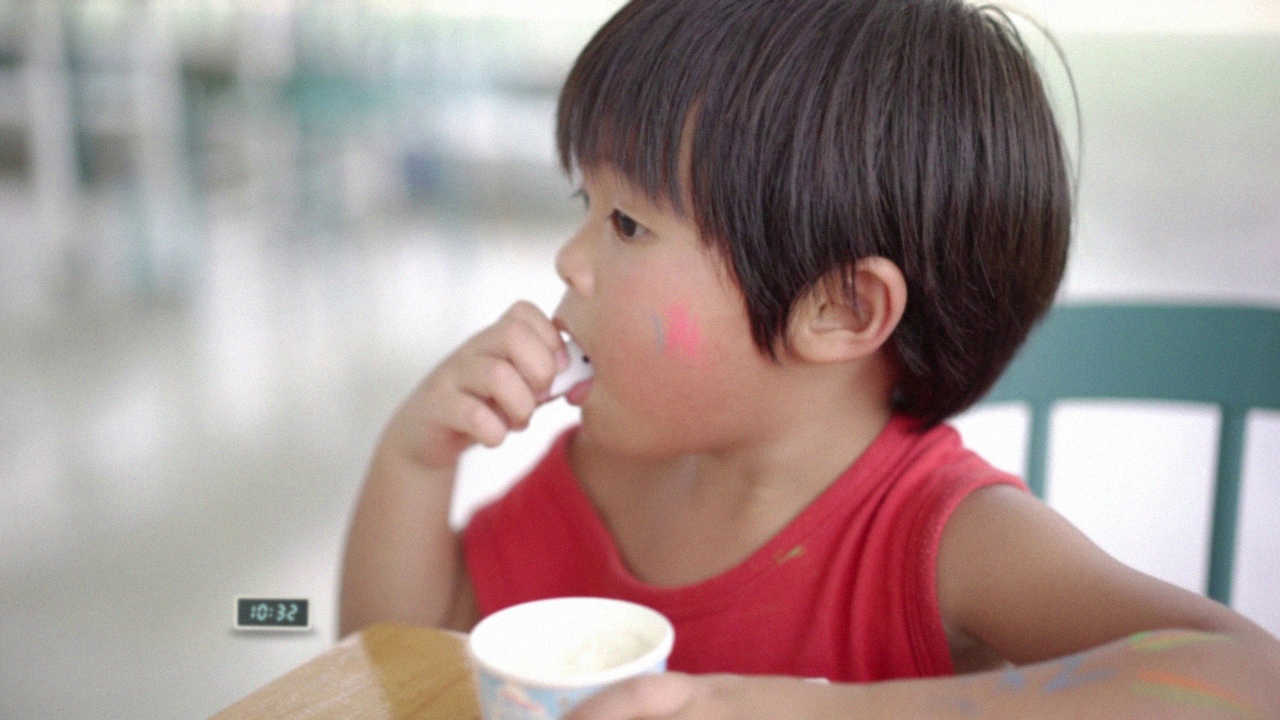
10:32
